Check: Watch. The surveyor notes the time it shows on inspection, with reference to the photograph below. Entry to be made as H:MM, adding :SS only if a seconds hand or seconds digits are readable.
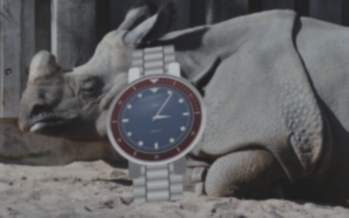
3:06
